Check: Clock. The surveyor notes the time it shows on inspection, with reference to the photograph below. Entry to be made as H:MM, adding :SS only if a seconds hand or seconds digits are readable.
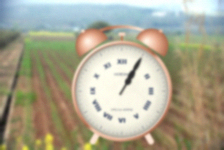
1:05
